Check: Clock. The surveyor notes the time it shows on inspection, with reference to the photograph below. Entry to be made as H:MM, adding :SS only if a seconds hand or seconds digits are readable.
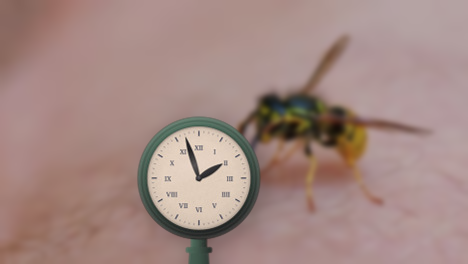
1:57
